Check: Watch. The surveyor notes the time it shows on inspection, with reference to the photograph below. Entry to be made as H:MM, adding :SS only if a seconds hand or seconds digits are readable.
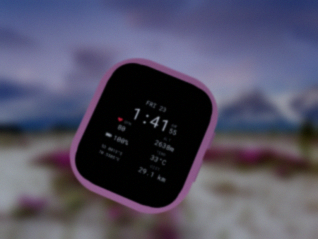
1:41
